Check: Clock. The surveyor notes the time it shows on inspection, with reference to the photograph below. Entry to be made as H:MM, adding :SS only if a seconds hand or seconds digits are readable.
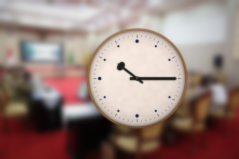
10:15
